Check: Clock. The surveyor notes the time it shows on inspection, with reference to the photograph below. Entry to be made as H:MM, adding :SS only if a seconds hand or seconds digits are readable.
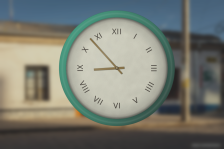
8:53
